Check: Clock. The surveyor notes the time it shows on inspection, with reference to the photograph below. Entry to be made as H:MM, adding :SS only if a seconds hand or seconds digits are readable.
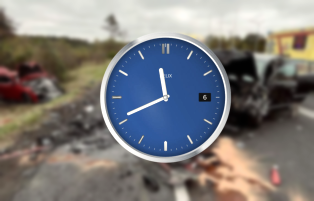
11:41
